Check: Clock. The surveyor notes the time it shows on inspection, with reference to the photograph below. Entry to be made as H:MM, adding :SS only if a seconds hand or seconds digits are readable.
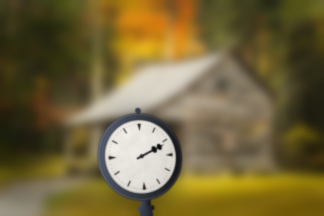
2:11
